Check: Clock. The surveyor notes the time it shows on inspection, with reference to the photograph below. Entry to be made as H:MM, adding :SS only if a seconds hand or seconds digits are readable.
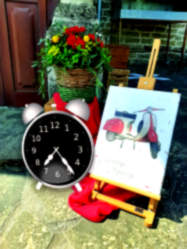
7:24
